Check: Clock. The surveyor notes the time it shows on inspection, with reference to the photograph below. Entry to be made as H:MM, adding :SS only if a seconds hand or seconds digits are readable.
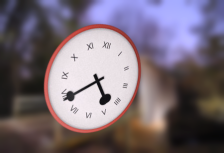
4:39
